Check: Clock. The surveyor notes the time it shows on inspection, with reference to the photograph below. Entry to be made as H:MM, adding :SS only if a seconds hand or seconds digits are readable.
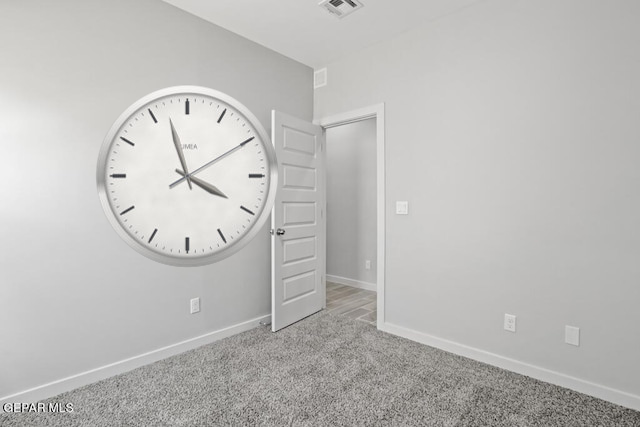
3:57:10
